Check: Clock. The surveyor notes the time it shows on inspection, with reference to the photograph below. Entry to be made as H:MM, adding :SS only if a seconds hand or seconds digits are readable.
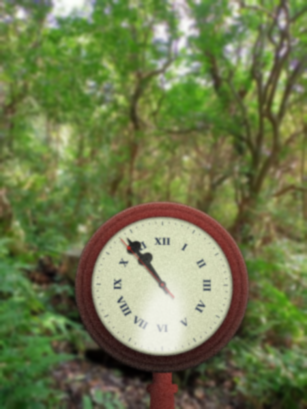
10:53:53
